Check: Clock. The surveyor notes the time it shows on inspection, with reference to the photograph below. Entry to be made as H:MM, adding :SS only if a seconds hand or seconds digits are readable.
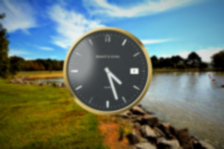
4:27
